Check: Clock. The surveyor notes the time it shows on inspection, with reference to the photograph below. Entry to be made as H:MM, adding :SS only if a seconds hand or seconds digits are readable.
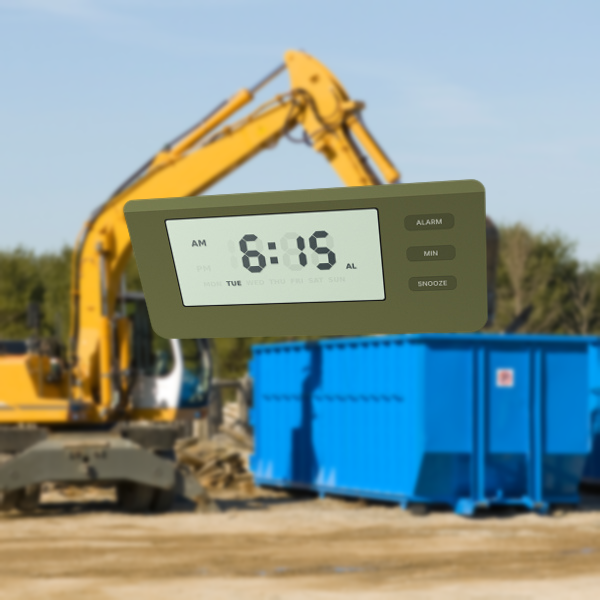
6:15
